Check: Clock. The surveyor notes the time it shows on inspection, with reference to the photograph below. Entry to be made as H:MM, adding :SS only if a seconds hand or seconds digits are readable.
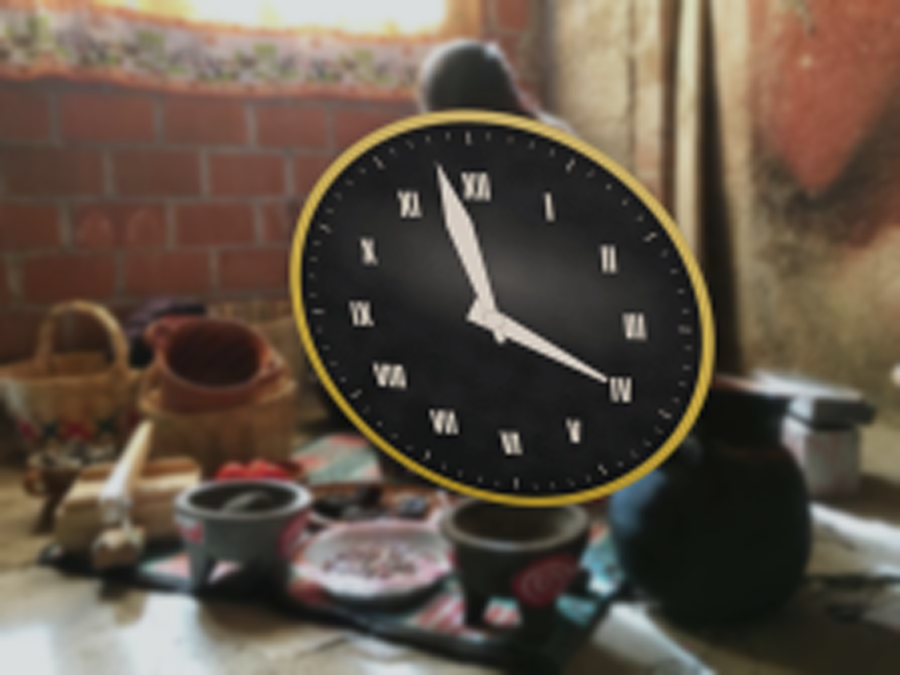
3:58
